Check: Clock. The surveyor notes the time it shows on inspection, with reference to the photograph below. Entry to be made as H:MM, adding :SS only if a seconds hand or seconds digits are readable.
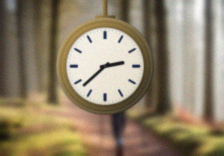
2:38
